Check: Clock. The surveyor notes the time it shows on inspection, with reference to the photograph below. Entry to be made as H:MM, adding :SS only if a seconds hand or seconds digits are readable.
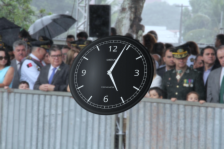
5:04
